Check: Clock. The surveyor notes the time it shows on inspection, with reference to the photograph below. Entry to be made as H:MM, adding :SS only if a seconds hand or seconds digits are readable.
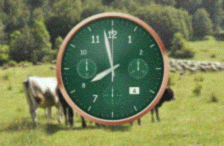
7:58
